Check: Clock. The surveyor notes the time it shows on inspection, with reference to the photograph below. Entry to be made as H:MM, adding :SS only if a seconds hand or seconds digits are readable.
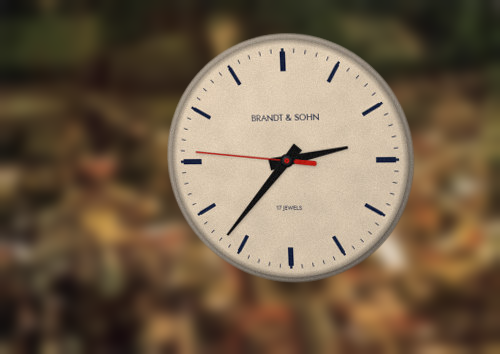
2:36:46
